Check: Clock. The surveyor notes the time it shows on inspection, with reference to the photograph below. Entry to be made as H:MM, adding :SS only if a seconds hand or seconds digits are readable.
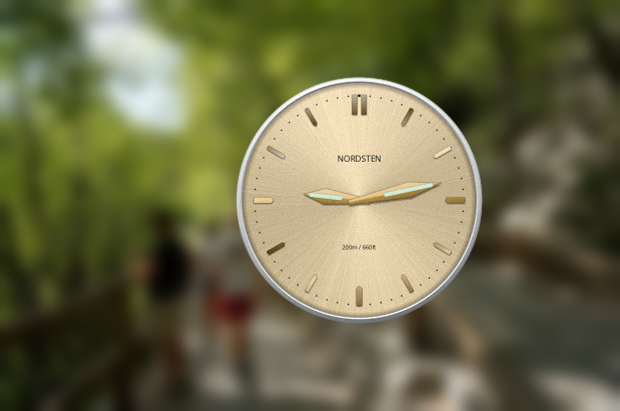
9:13
